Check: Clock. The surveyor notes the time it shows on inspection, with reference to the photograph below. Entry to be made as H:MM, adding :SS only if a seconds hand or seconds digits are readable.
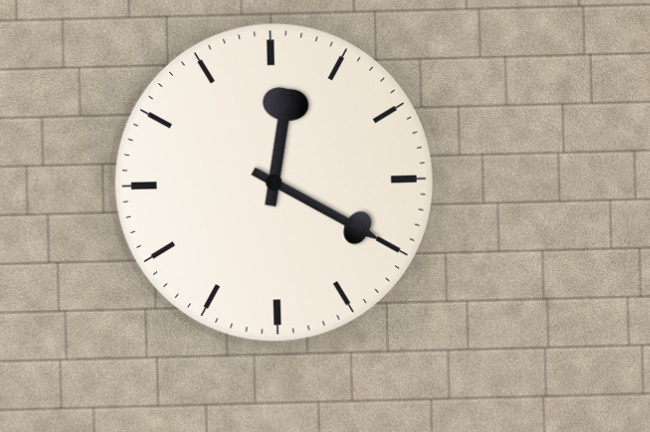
12:20
